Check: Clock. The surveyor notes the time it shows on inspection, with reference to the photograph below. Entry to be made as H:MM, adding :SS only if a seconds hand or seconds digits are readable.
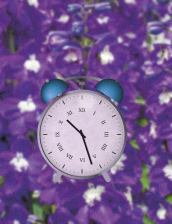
10:27
